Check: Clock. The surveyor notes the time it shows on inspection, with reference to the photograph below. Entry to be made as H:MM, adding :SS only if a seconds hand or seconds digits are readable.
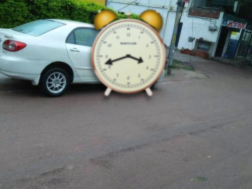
3:42
